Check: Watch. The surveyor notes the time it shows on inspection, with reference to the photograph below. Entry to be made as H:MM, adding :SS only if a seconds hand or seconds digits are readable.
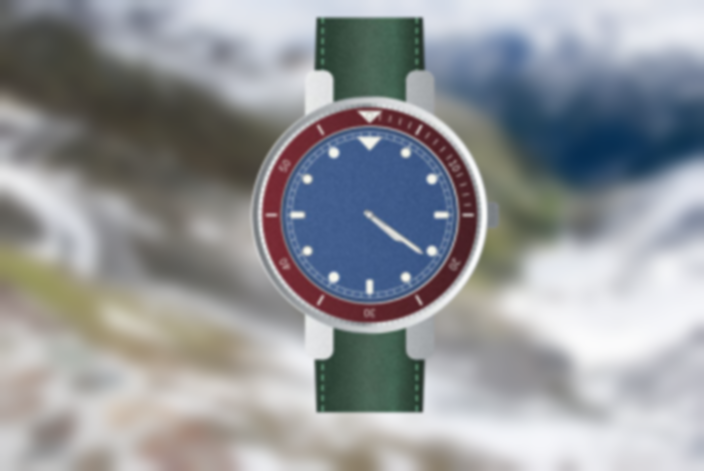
4:21
